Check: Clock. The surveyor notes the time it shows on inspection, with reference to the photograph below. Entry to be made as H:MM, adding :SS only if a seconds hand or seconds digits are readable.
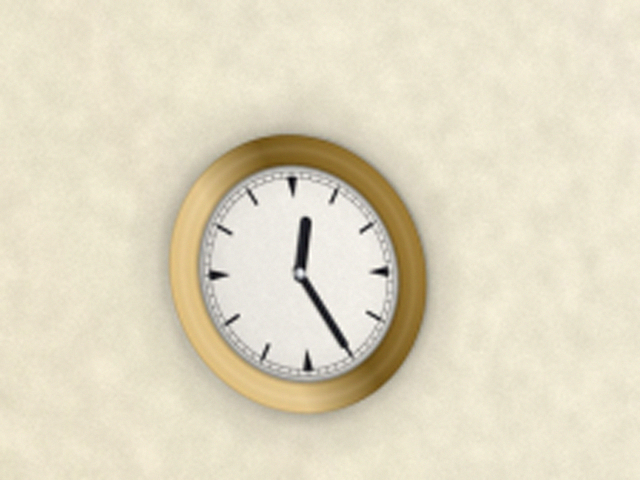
12:25
